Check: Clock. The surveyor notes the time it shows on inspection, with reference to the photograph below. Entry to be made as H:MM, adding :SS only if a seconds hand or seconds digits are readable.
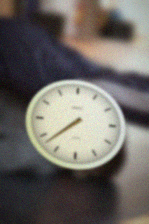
7:38
